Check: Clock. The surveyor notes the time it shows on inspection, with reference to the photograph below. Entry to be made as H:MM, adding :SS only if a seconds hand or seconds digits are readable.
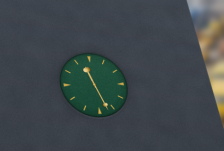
11:27
